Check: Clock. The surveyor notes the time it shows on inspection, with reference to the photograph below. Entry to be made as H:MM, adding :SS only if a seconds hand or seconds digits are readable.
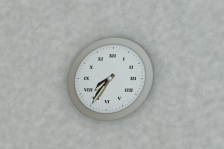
7:35
